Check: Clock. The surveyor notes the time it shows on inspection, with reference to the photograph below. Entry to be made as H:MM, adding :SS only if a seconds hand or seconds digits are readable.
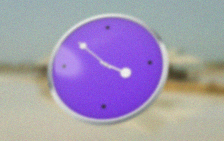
3:52
